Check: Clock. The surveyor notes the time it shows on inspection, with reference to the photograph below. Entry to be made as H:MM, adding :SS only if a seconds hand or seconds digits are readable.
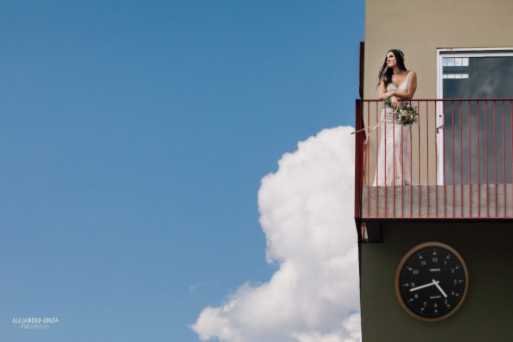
4:43
